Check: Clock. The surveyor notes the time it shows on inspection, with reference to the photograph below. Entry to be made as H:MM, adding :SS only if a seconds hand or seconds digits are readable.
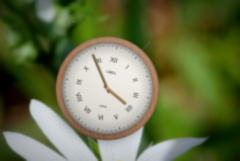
3:54
